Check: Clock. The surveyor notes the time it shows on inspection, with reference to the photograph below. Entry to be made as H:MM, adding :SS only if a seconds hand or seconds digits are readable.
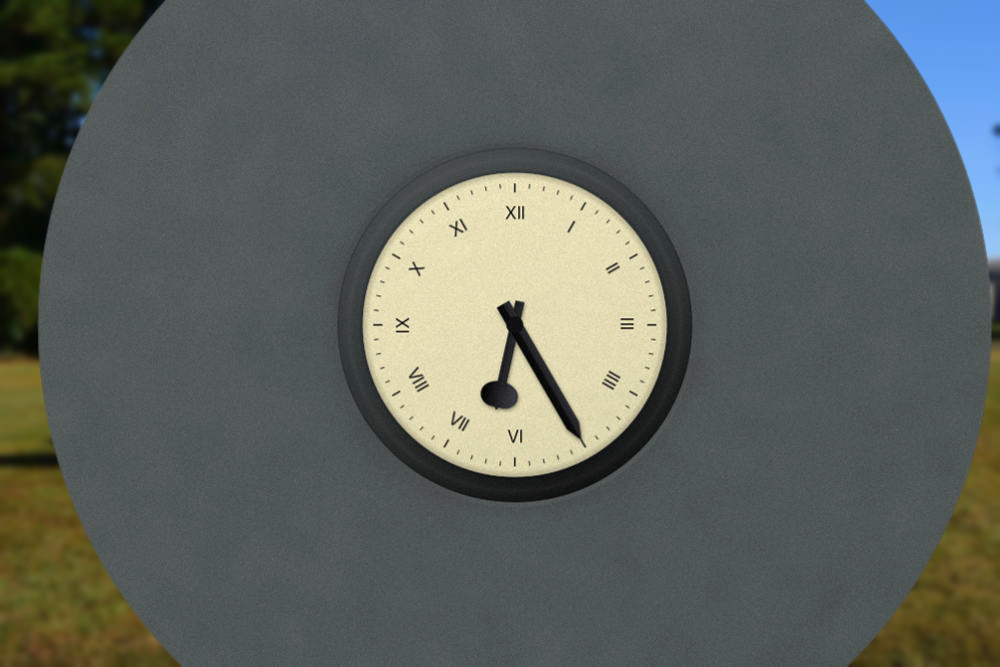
6:25
